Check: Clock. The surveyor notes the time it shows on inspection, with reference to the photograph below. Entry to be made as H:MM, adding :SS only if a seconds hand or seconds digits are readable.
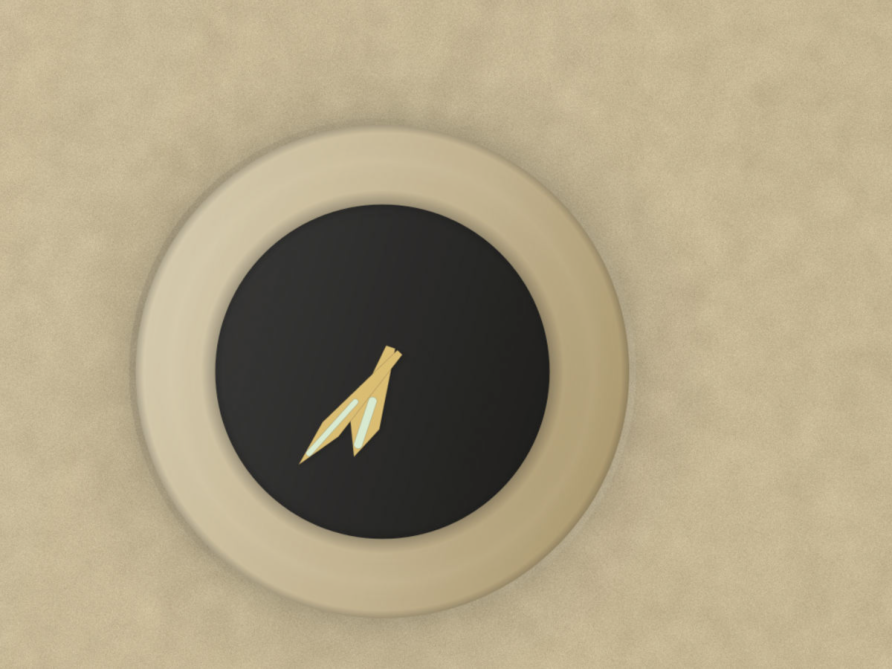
6:37
